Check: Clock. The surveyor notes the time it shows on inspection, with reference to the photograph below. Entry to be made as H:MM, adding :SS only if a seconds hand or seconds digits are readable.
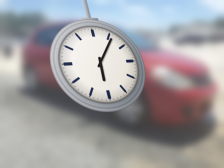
6:06
